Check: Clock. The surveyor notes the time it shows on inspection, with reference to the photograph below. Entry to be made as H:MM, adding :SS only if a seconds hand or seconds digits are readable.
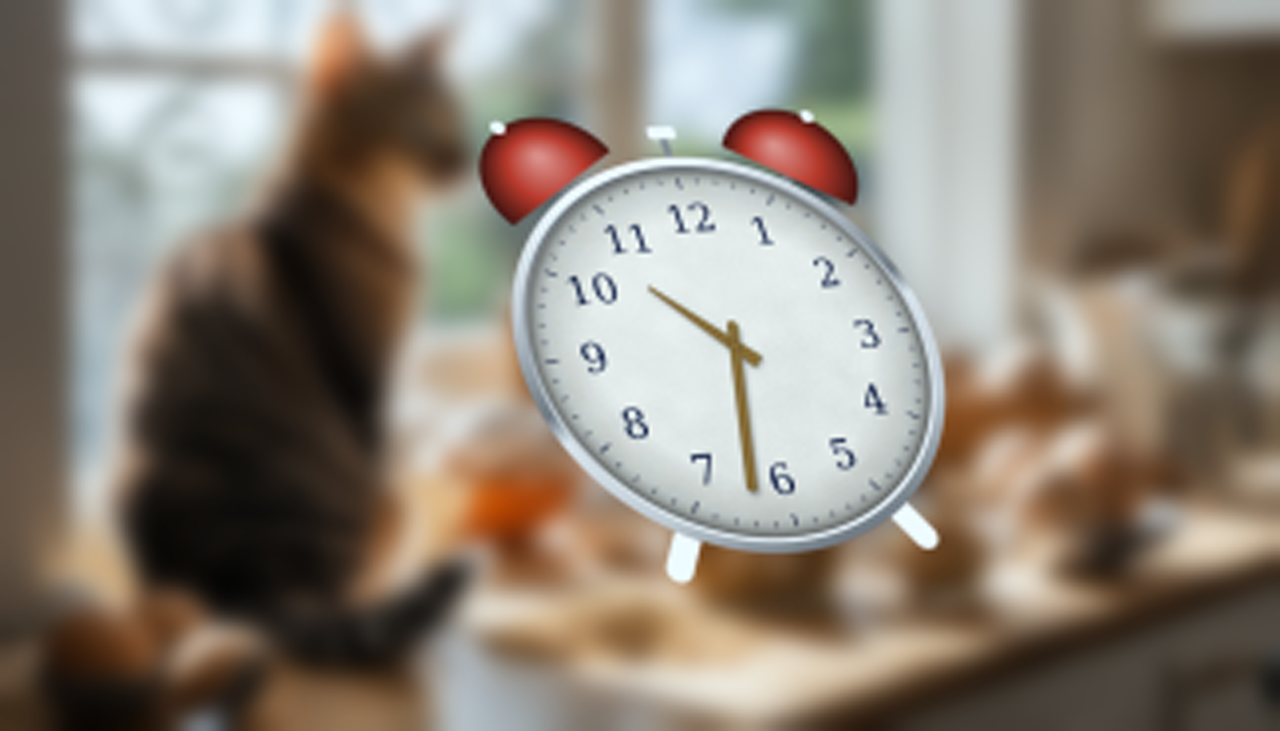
10:32
